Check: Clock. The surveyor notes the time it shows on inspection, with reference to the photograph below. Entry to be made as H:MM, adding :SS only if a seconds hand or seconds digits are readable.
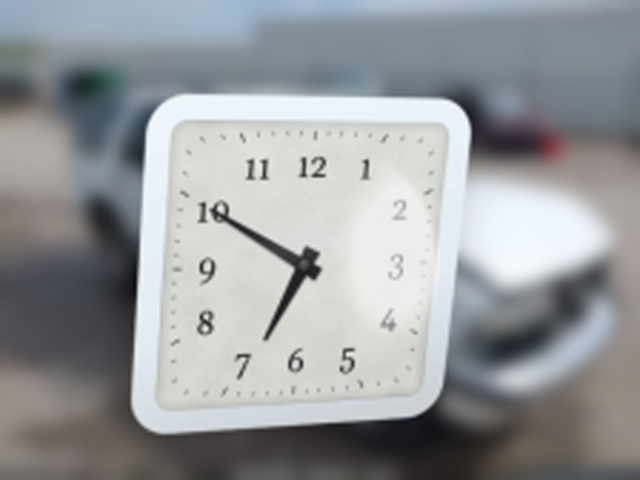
6:50
